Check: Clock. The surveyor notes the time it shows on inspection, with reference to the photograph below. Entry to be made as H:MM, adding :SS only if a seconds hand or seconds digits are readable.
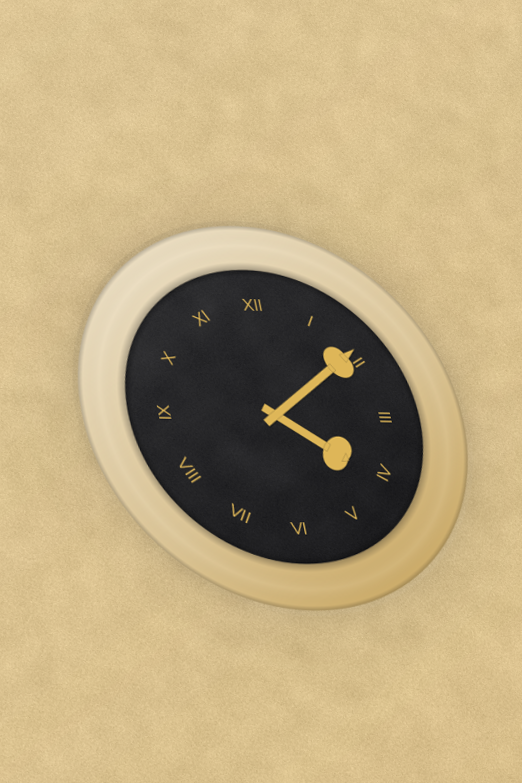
4:09
